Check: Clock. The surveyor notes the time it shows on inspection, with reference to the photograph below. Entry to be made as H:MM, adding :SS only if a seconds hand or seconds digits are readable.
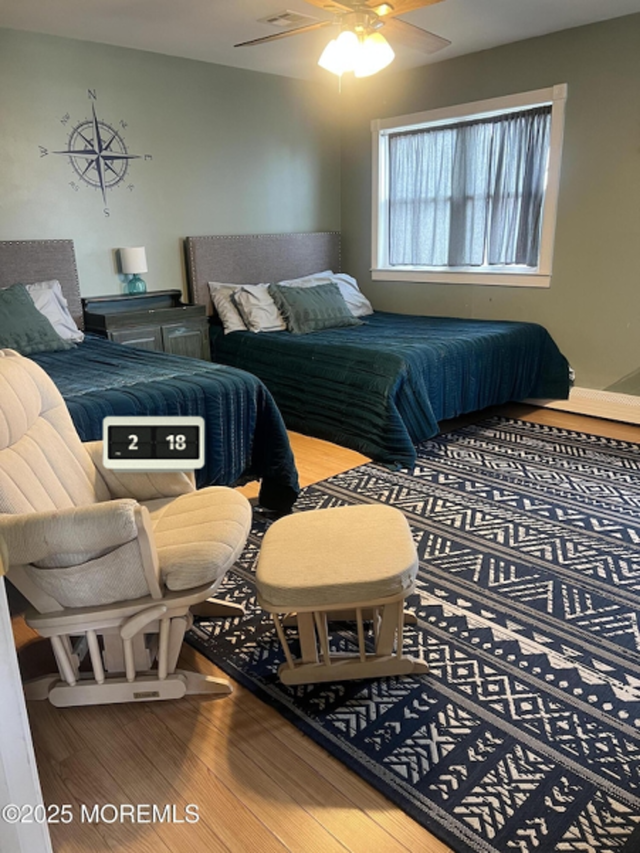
2:18
